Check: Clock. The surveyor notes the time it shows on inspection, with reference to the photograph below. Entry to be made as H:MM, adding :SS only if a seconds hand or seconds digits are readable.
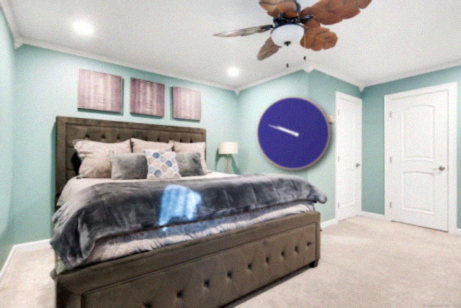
9:48
